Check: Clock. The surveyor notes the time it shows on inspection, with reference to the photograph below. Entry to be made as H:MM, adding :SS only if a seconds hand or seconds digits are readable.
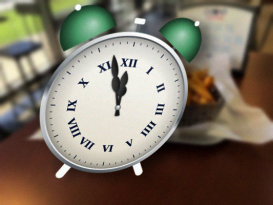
11:57
